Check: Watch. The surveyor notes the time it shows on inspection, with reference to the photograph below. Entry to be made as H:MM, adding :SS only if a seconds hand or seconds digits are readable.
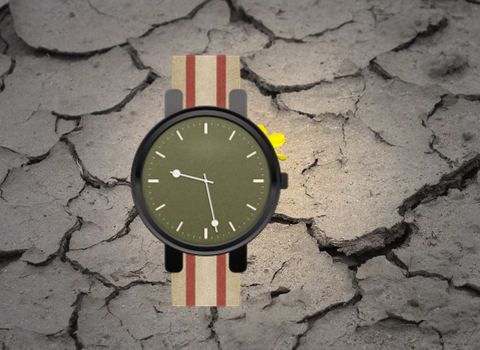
9:28
